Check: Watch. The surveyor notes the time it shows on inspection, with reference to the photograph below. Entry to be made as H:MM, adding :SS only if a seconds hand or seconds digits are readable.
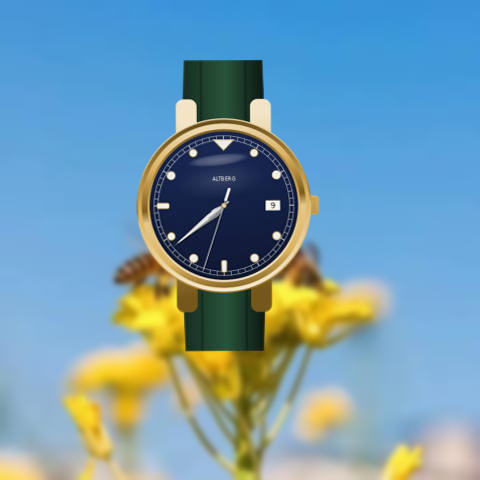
7:38:33
